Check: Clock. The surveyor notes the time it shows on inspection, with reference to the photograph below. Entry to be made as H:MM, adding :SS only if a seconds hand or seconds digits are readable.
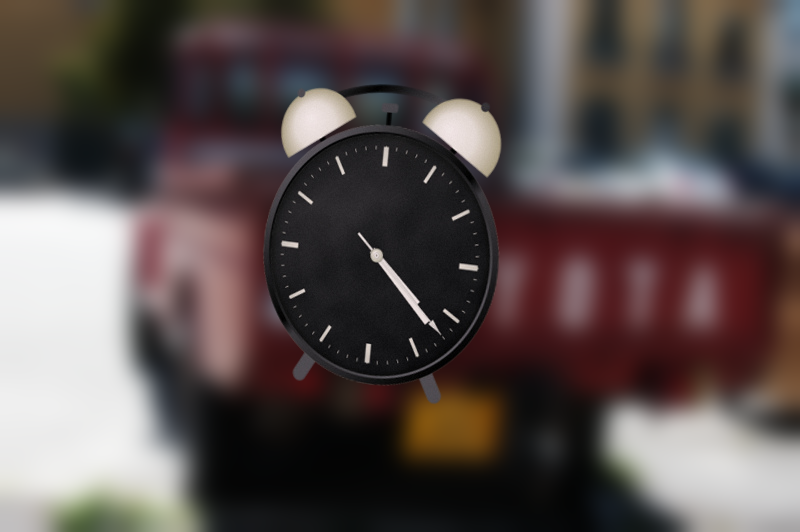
4:22:22
